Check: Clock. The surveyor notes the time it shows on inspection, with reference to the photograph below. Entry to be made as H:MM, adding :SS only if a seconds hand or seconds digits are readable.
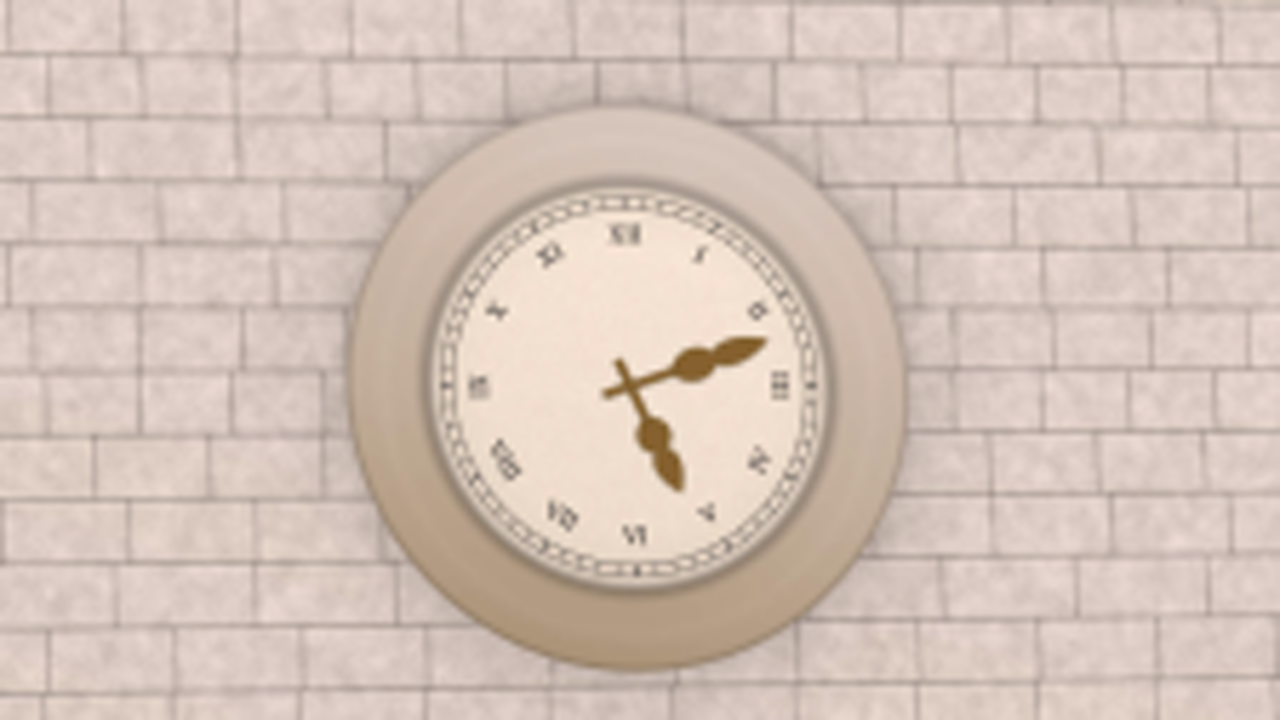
5:12
